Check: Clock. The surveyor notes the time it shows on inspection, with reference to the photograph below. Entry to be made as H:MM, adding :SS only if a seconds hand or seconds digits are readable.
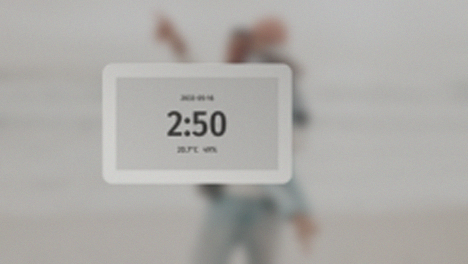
2:50
